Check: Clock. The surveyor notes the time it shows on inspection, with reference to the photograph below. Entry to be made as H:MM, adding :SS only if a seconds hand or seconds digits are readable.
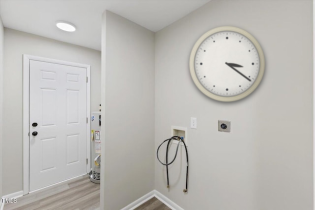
3:21
